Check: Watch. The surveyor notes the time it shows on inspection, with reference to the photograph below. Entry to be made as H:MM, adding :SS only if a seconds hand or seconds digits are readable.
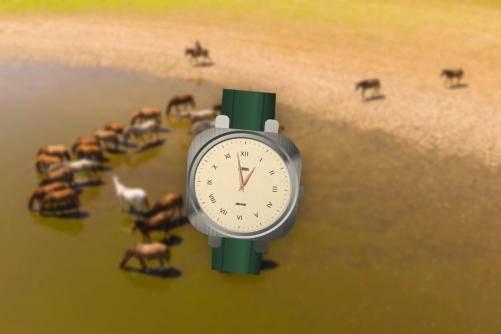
12:58
